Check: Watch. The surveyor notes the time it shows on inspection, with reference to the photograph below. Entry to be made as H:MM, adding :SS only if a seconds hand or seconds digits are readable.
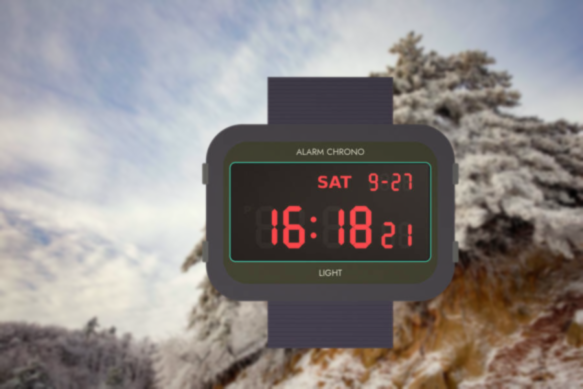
16:18:21
